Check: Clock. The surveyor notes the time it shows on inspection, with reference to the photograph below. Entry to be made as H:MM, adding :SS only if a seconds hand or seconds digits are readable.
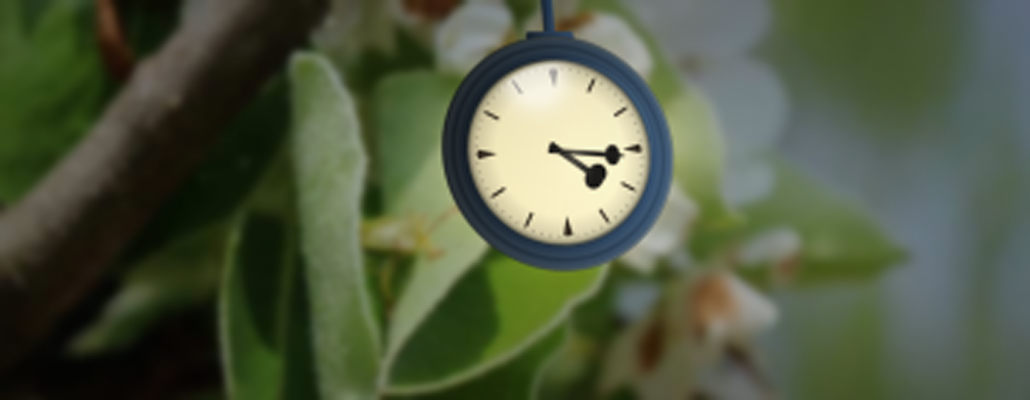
4:16
